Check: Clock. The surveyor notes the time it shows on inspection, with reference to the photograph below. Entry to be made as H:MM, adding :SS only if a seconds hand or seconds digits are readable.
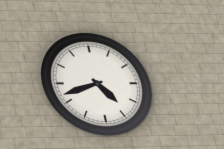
4:42
